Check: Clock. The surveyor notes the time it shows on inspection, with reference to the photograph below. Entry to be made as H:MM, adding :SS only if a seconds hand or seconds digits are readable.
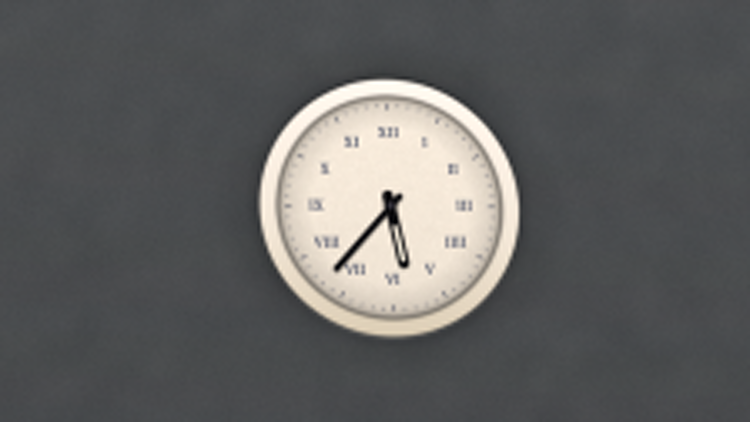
5:37
